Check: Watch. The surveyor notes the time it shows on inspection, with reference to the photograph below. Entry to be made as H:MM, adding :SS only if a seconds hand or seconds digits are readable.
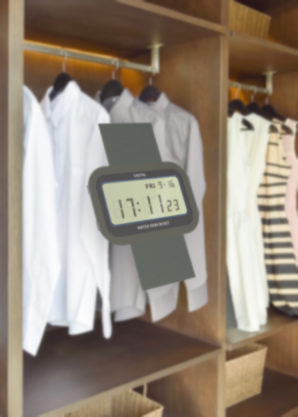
17:11:23
